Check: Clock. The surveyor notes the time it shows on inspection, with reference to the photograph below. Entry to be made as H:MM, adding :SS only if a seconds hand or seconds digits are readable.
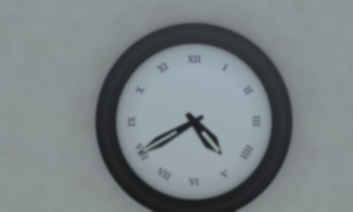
4:40
